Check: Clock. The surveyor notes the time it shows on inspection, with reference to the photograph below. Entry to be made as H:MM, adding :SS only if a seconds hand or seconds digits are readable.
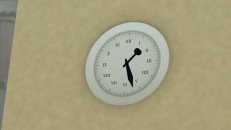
1:27
